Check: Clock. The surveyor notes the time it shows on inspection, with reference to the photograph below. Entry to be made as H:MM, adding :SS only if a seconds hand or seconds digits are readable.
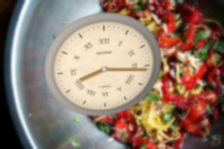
8:16
